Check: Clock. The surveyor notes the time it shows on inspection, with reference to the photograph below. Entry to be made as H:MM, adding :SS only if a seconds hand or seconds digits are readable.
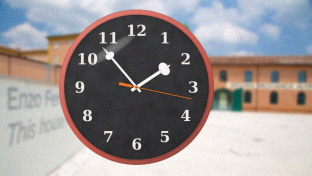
1:53:17
